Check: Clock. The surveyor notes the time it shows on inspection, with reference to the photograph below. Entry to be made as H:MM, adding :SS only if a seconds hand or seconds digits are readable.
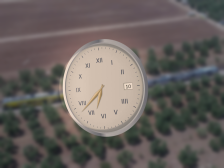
6:38
